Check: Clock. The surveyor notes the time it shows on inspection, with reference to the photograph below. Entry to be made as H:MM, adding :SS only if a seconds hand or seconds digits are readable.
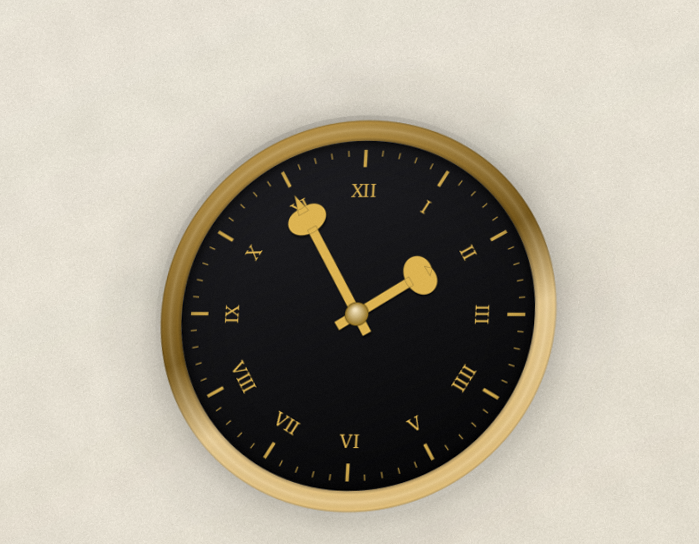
1:55
